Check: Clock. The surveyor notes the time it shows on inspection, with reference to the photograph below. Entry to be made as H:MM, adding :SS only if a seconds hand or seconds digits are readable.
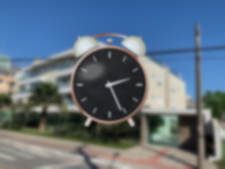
2:26
